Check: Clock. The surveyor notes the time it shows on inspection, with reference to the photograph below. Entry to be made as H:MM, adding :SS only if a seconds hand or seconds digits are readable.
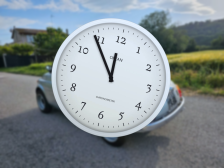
11:54
